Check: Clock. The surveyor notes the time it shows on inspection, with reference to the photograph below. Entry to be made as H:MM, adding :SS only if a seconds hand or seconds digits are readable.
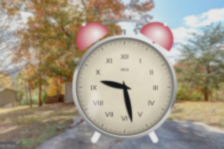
9:28
